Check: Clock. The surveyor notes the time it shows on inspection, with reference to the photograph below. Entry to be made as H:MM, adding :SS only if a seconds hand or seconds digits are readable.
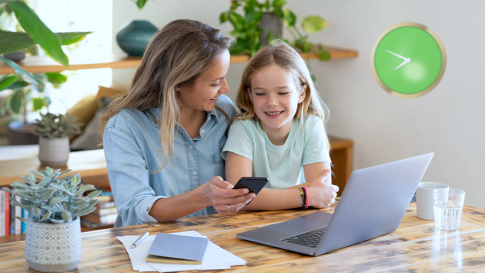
7:49
